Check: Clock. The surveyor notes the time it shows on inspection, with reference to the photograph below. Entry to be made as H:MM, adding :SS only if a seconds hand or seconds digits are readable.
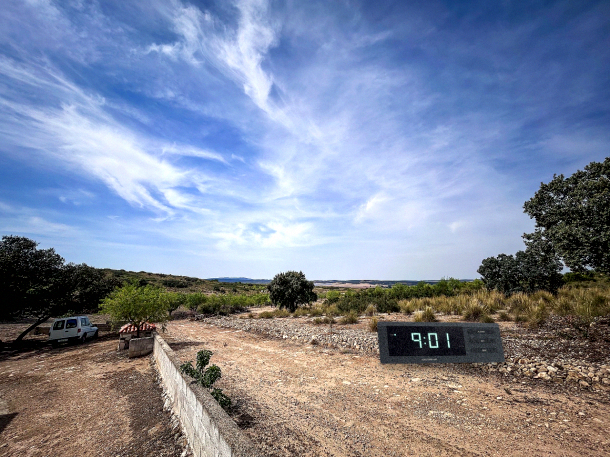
9:01
